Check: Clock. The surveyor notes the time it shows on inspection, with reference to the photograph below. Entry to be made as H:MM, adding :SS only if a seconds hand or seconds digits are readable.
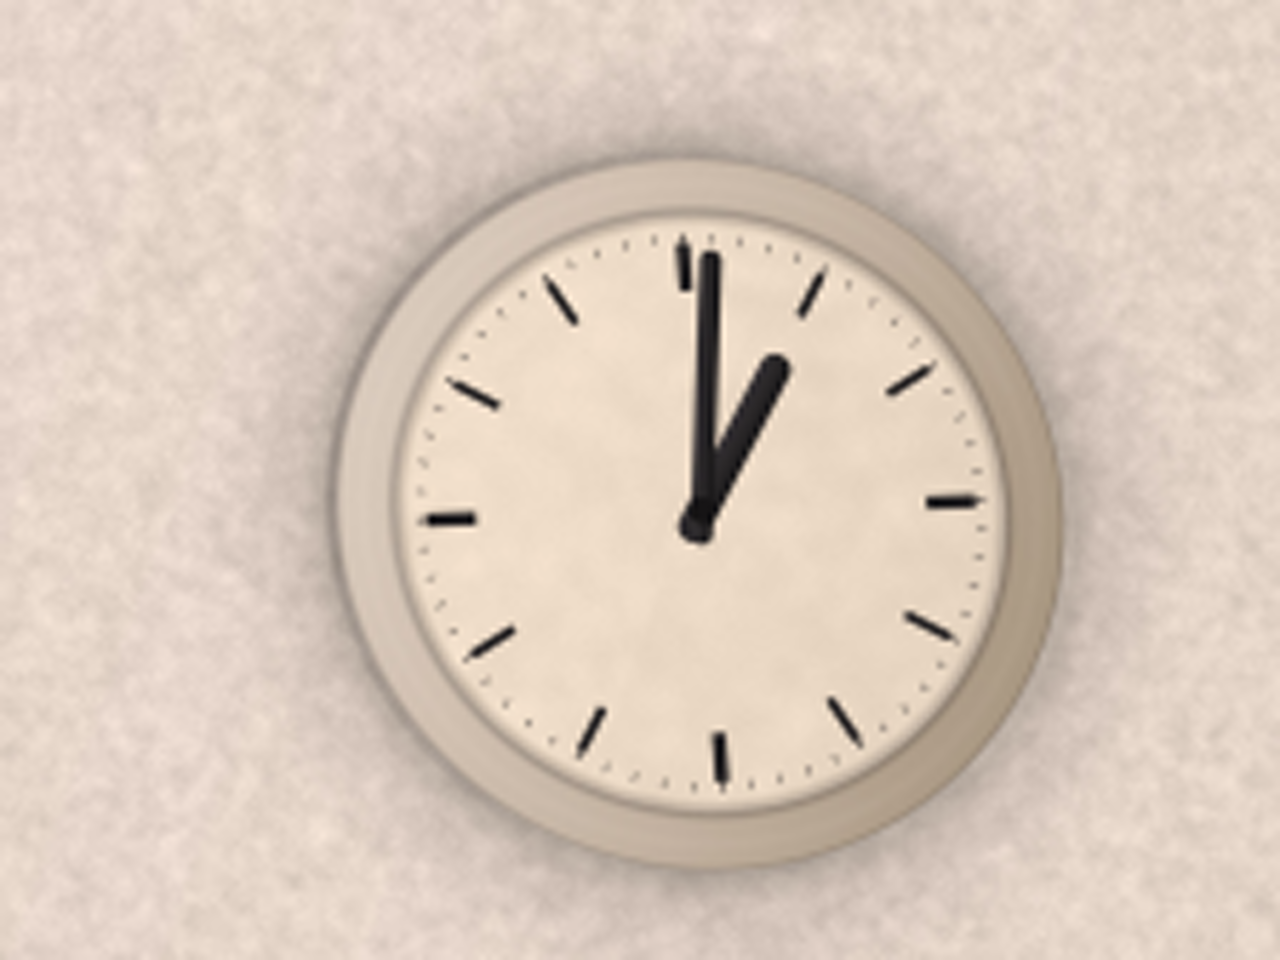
1:01
